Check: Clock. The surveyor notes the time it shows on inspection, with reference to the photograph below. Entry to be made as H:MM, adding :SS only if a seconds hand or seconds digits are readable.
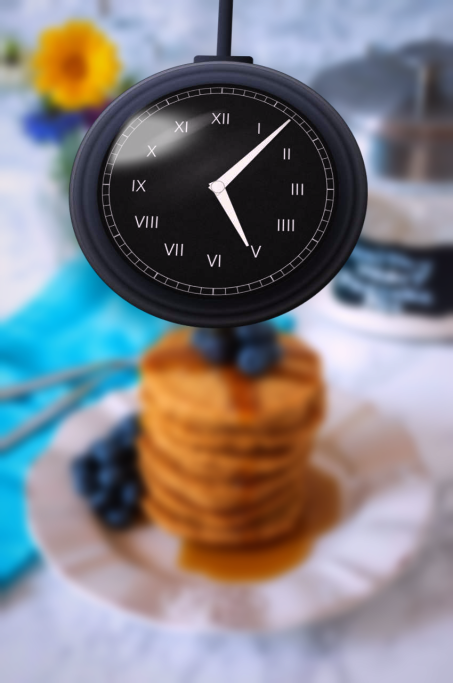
5:07
